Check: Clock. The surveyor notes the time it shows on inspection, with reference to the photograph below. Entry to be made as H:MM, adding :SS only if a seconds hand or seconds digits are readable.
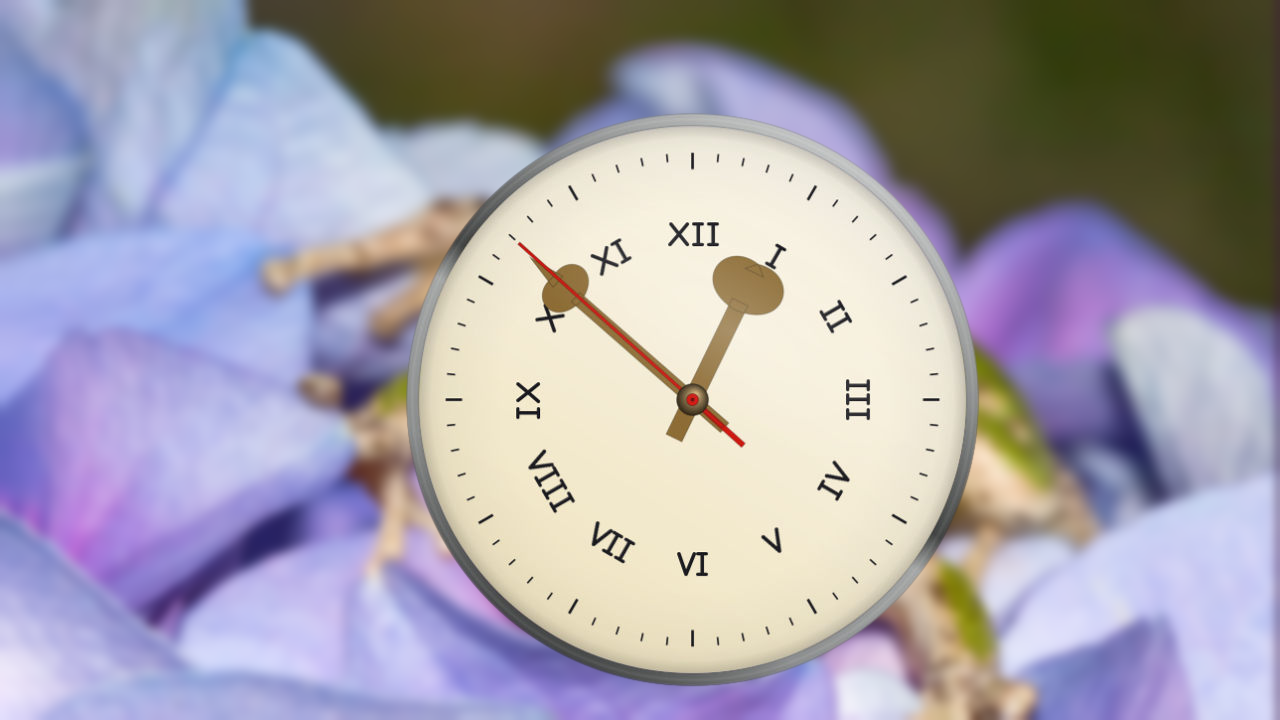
12:51:52
